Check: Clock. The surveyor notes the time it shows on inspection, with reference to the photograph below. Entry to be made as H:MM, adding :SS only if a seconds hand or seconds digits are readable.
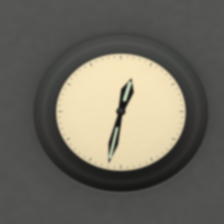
12:32
